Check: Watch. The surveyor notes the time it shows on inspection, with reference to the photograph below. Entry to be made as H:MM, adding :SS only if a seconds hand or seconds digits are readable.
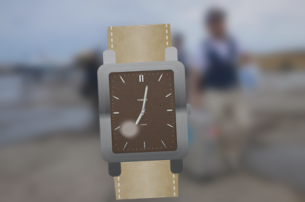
7:02
